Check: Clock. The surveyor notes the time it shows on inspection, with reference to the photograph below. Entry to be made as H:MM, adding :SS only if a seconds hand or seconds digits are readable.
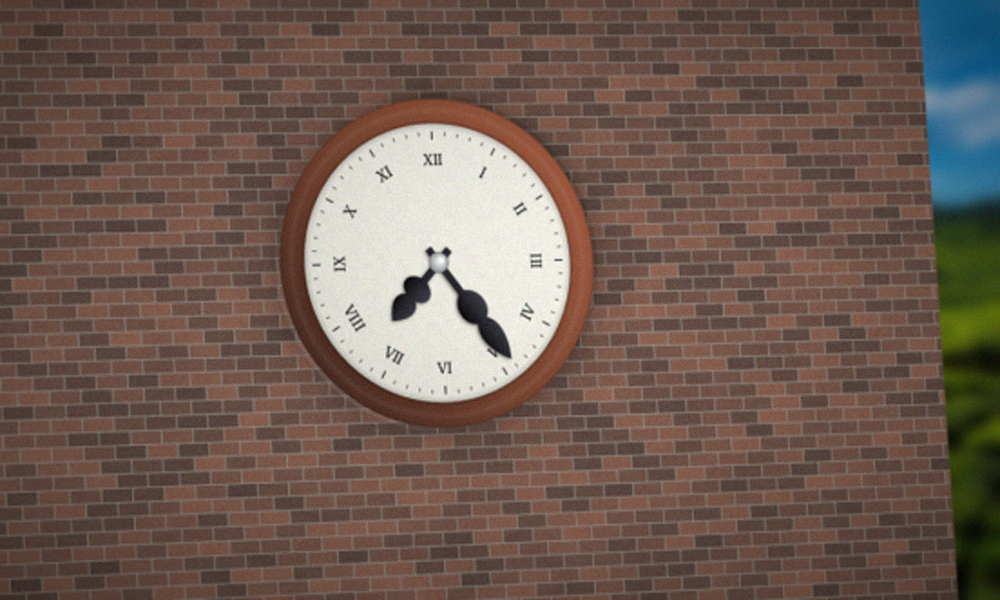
7:24
